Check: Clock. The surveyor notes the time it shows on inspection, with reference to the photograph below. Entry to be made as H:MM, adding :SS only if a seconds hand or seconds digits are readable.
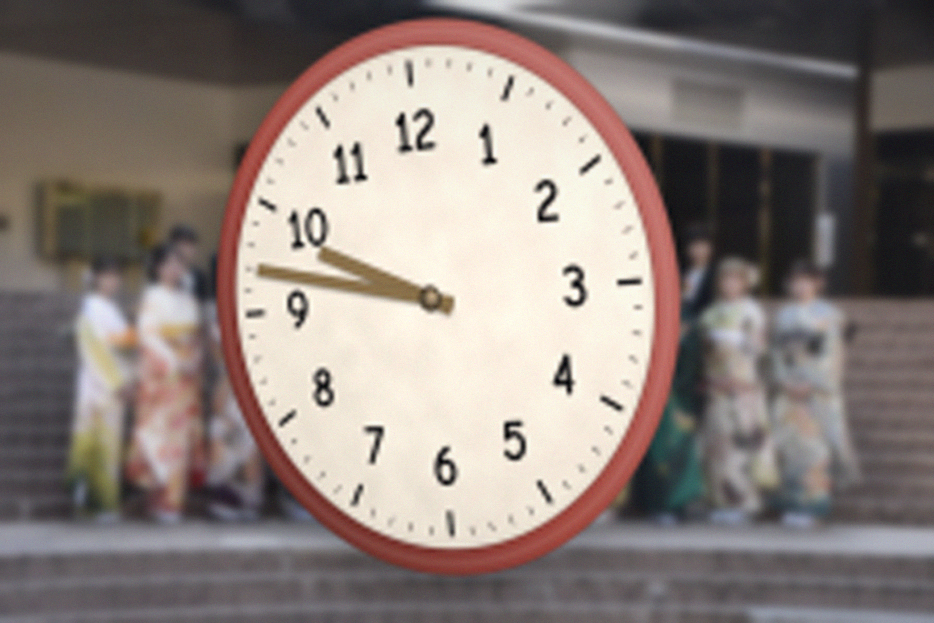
9:47
